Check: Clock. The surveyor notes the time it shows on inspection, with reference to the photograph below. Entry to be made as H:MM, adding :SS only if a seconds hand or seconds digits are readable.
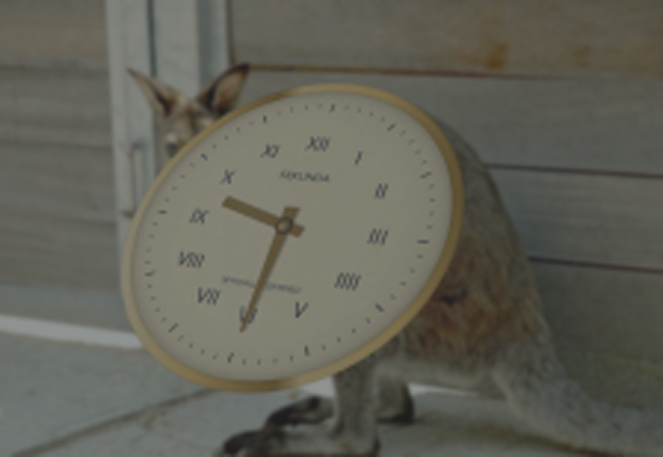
9:30
